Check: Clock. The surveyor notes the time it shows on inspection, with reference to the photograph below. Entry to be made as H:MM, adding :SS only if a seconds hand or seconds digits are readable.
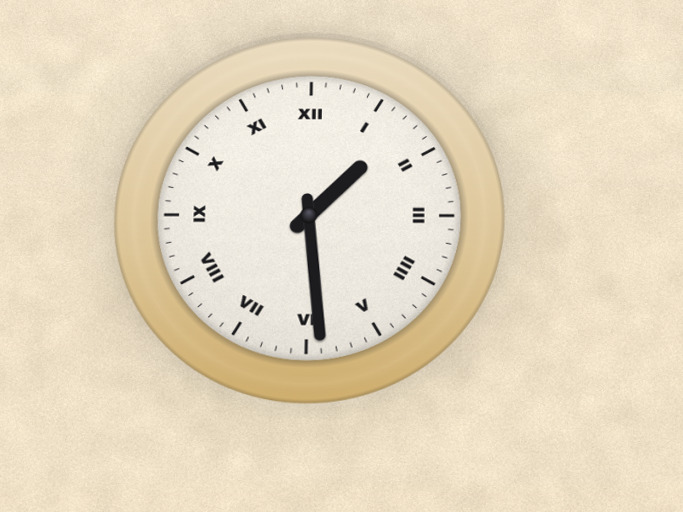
1:29
